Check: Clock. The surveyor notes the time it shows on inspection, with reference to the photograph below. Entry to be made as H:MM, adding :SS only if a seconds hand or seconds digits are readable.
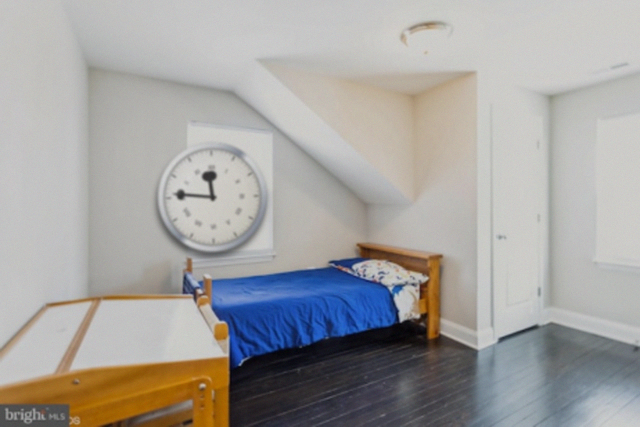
11:46
